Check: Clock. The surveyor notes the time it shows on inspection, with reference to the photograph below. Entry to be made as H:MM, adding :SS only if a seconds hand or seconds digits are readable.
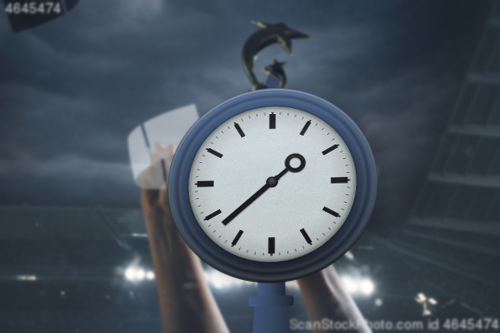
1:38
